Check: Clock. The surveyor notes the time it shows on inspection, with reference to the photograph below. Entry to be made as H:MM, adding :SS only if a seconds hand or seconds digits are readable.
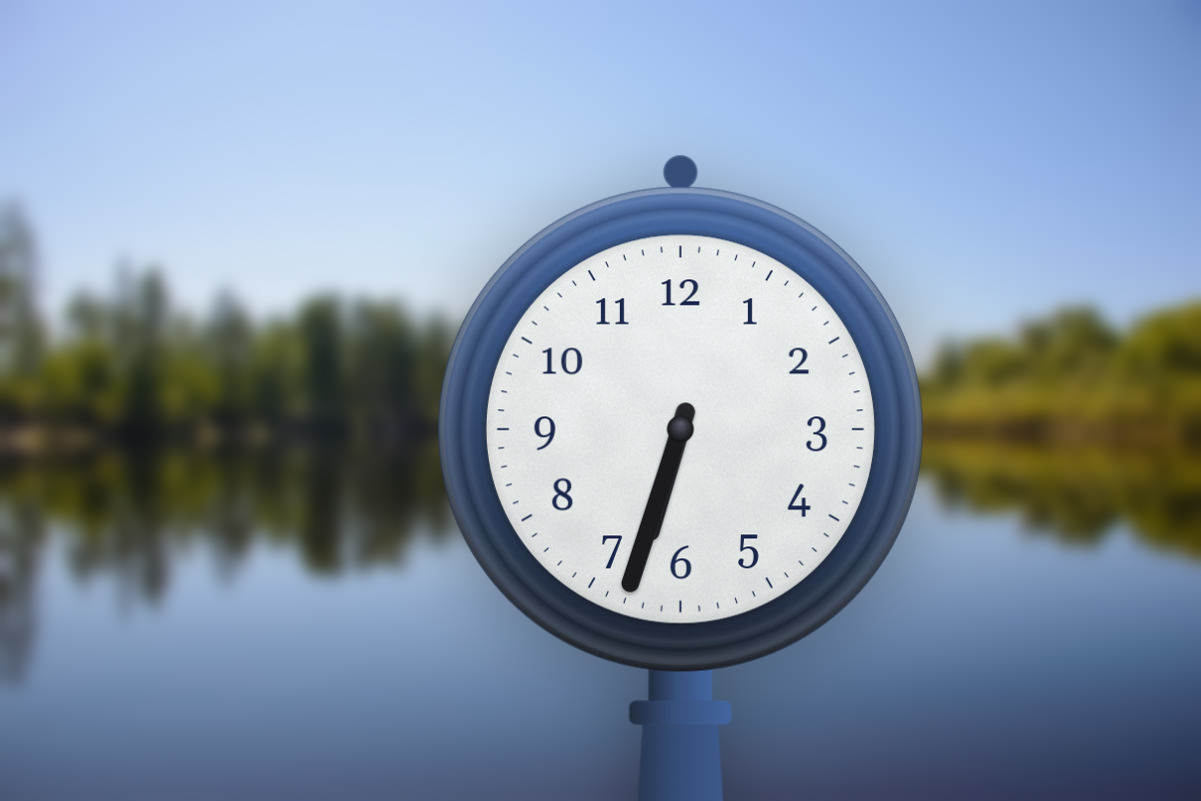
6:33
